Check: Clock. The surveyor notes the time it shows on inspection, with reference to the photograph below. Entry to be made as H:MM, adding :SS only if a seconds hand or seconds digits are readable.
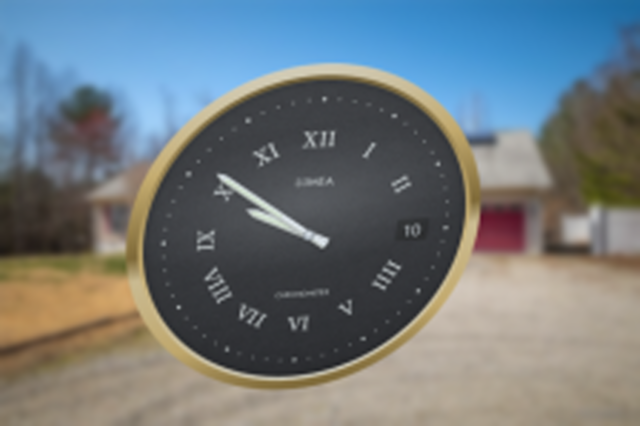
9:51
